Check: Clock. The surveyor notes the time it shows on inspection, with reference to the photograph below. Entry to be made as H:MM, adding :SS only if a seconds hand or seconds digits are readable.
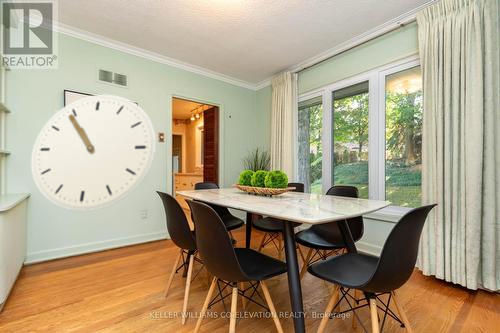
10:54
